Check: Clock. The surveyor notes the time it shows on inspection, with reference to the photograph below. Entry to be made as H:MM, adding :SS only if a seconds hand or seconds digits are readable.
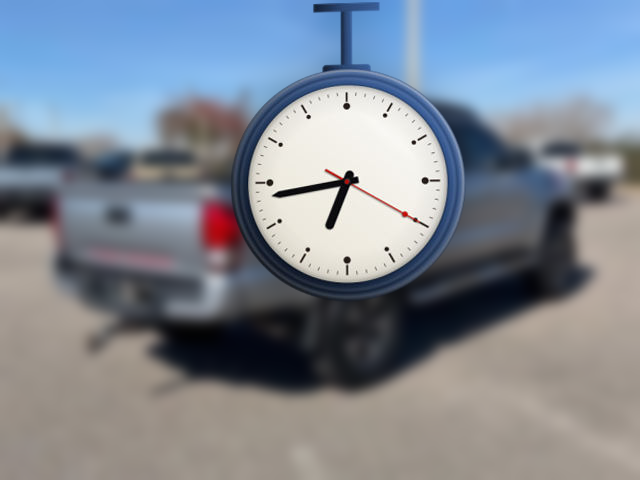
6:43:20
